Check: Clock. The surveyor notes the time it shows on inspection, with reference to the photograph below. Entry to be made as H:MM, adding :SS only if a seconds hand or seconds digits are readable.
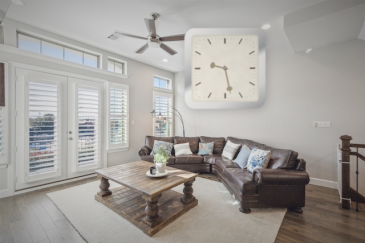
9:28
